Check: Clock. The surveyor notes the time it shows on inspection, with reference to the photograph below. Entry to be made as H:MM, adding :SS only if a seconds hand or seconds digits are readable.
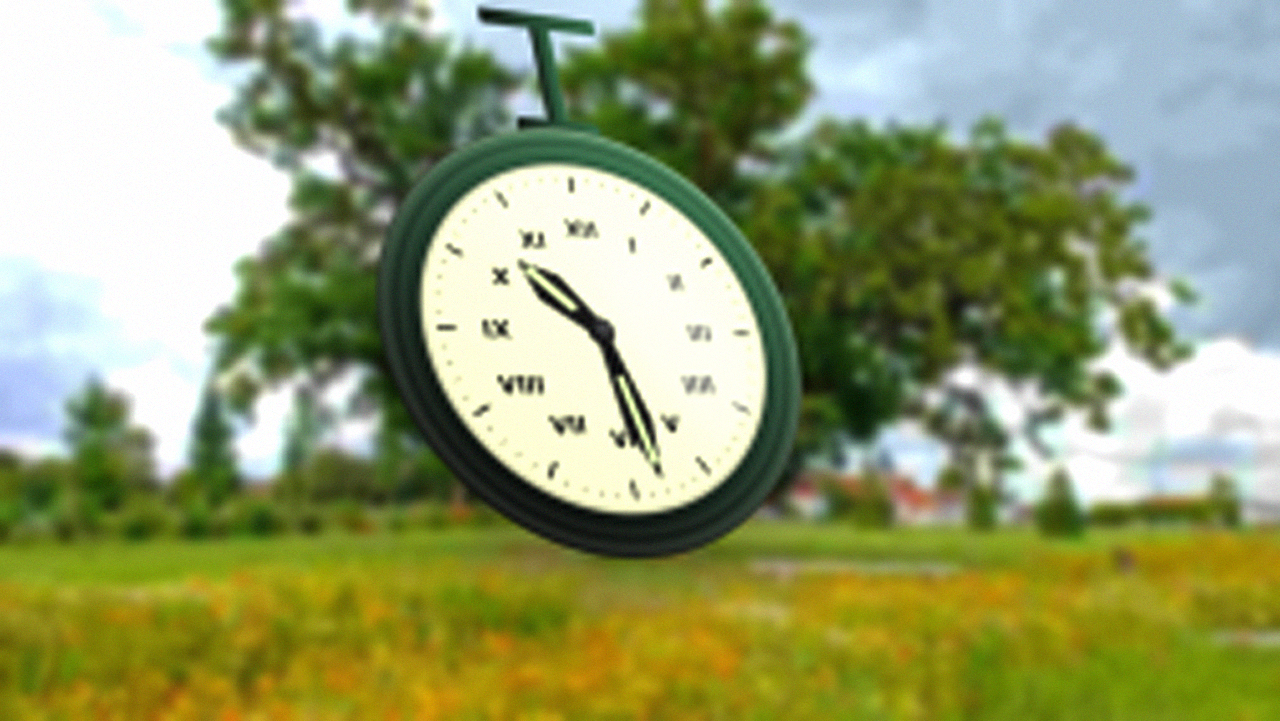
10:28
